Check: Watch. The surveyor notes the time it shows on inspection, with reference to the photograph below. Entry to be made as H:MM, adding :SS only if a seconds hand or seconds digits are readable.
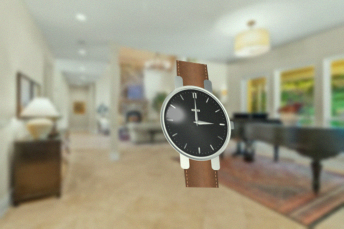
3:00
